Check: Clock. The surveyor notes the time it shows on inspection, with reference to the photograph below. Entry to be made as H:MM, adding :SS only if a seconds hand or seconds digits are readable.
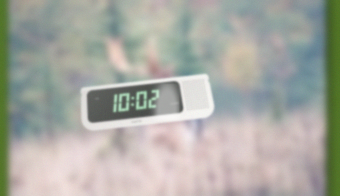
10:02
